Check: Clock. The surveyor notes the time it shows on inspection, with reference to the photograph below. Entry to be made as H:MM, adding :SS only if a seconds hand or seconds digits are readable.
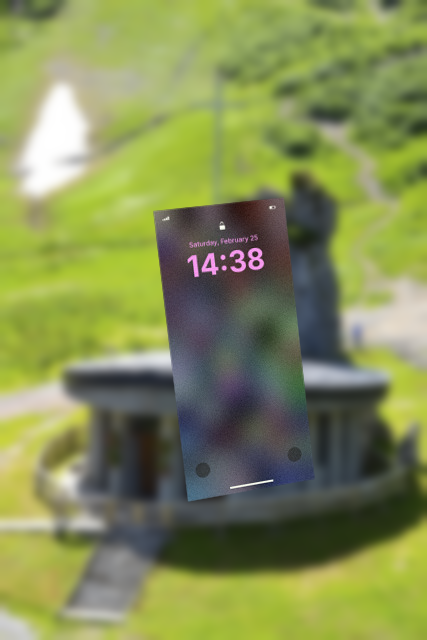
14:38
